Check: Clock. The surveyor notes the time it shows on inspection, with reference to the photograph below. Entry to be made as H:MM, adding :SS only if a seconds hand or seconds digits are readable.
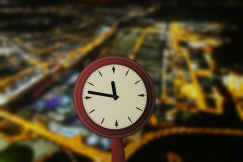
11:47
